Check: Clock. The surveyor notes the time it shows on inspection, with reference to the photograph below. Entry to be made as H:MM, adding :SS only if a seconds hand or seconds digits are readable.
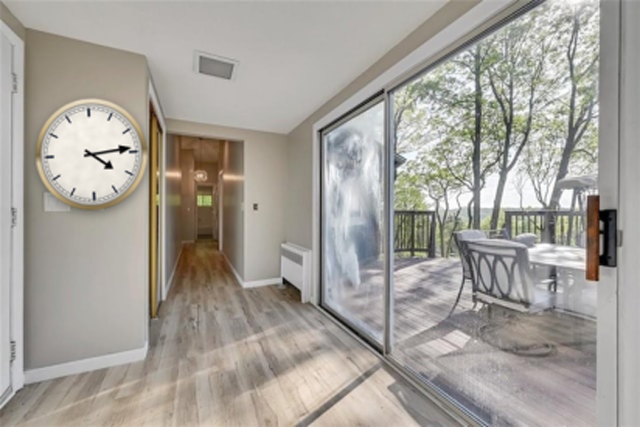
4:14
